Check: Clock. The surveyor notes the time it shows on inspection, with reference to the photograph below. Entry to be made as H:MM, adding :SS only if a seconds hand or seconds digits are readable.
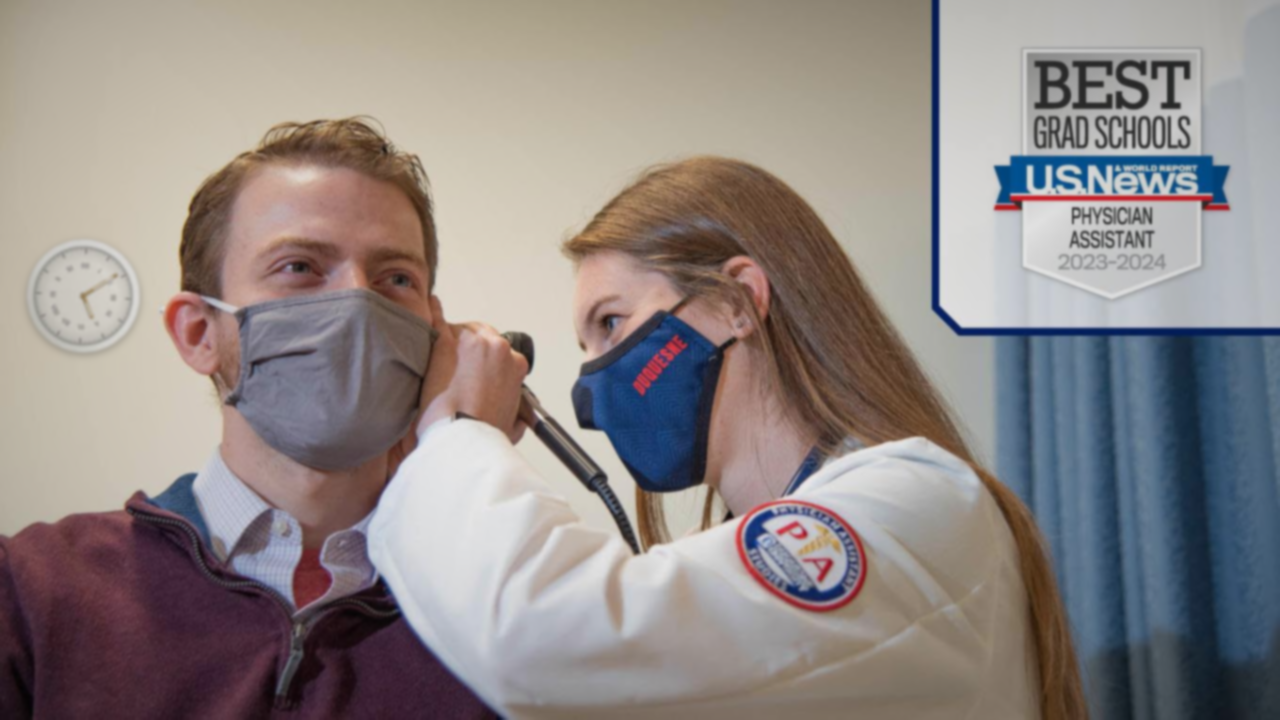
5:09
